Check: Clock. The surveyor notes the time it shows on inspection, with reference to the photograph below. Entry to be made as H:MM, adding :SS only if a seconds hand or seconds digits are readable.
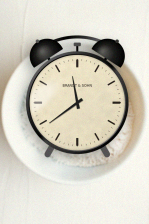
11:39
